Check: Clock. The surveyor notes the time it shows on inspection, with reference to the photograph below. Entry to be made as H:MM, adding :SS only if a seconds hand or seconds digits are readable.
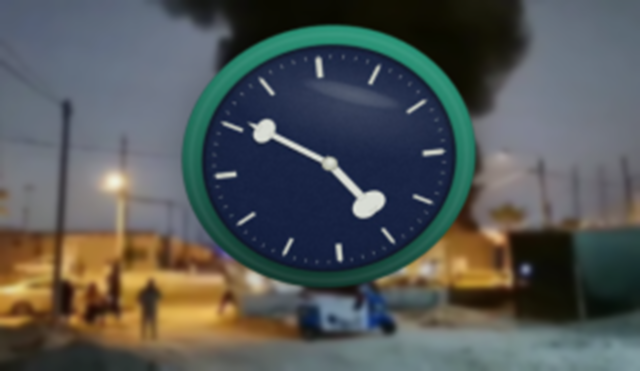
4:51
